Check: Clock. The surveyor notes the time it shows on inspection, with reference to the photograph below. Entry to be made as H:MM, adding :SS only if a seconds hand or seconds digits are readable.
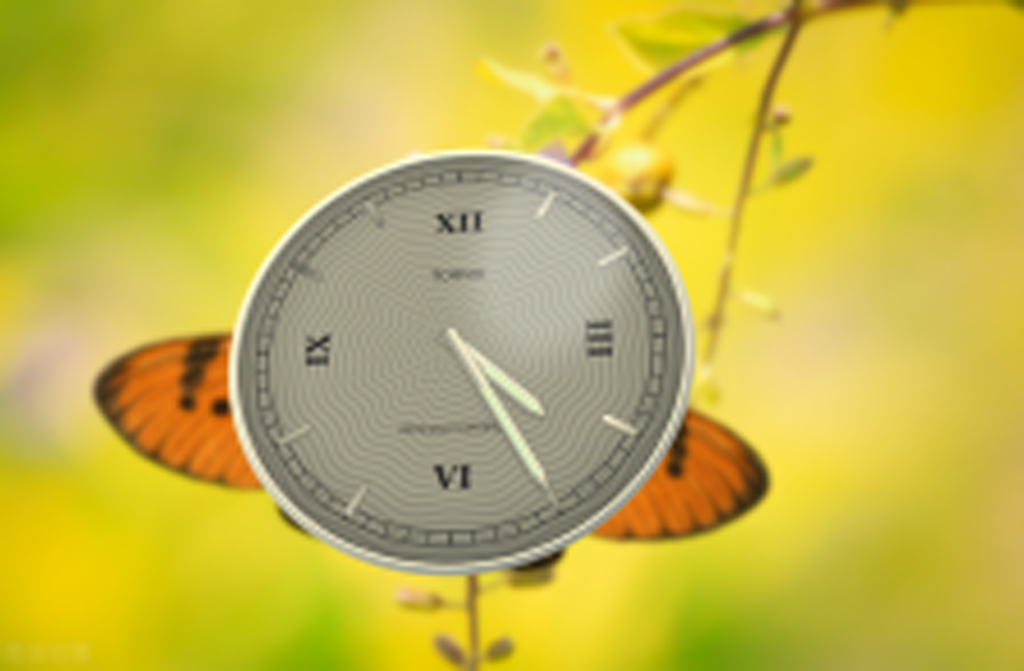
4:25
